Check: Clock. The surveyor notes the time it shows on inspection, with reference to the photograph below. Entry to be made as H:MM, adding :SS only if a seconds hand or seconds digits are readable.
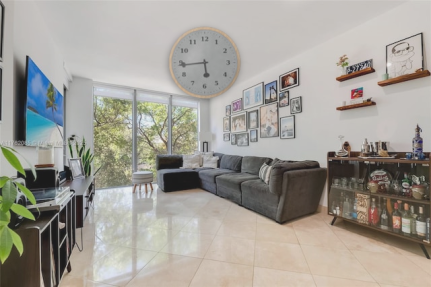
5:44
